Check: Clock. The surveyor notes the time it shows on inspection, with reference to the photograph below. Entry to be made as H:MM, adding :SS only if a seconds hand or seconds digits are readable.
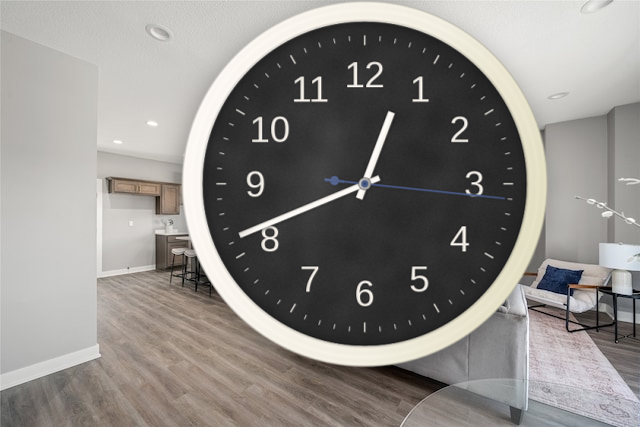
12:41:16
